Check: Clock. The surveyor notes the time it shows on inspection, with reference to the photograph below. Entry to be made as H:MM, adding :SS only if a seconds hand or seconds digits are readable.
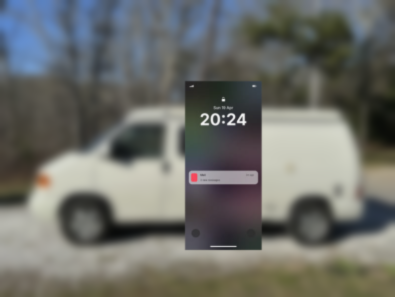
20:24
